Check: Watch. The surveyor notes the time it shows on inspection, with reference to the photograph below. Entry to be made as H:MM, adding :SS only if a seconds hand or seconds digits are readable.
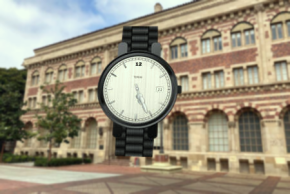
5:26
